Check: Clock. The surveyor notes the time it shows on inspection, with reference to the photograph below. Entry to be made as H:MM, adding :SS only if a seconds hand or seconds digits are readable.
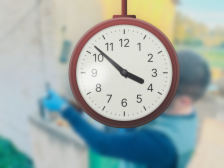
3:52
